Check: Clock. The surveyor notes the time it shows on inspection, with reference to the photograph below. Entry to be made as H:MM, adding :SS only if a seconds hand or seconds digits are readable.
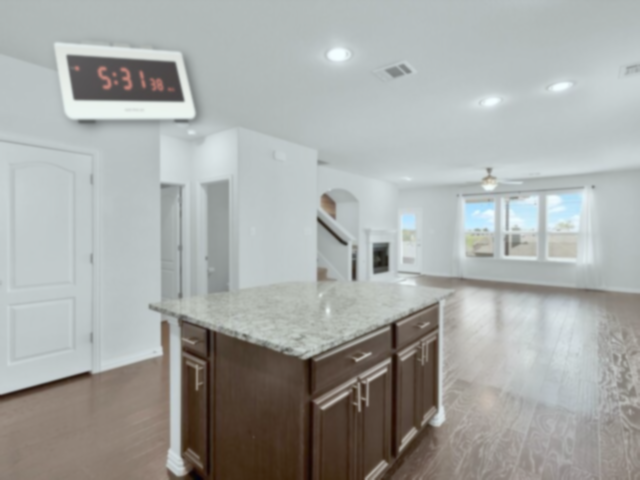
5:31
